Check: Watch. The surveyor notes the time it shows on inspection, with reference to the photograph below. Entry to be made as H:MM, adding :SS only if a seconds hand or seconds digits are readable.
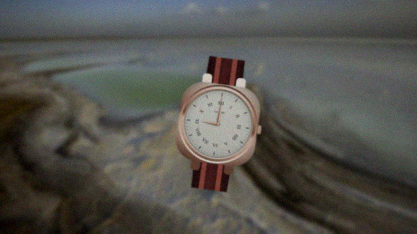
9:00
